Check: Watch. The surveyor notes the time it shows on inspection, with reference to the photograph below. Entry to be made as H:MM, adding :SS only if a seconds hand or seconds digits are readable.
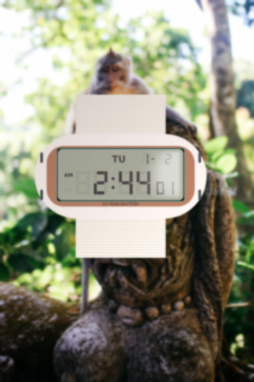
2:44:01
